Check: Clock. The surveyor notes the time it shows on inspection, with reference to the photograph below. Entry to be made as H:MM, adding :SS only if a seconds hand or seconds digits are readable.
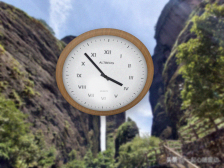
3:53
